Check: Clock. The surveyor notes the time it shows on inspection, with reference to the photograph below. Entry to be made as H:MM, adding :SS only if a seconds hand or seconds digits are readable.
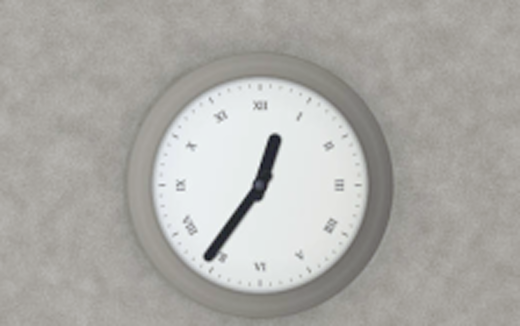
12:36
